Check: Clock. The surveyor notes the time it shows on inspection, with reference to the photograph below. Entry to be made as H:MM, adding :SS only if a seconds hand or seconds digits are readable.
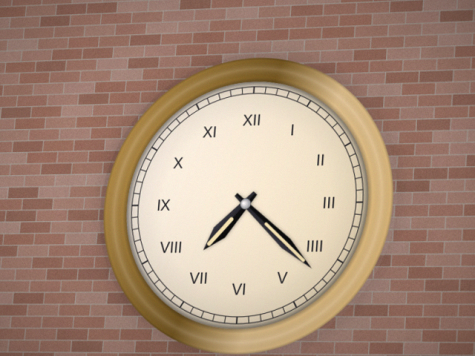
7:22
